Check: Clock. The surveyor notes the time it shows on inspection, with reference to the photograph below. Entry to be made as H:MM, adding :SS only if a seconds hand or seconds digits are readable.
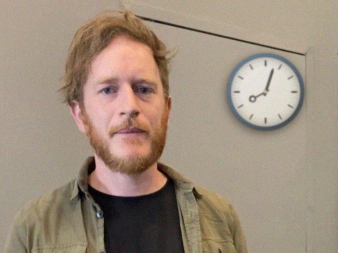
8:03
